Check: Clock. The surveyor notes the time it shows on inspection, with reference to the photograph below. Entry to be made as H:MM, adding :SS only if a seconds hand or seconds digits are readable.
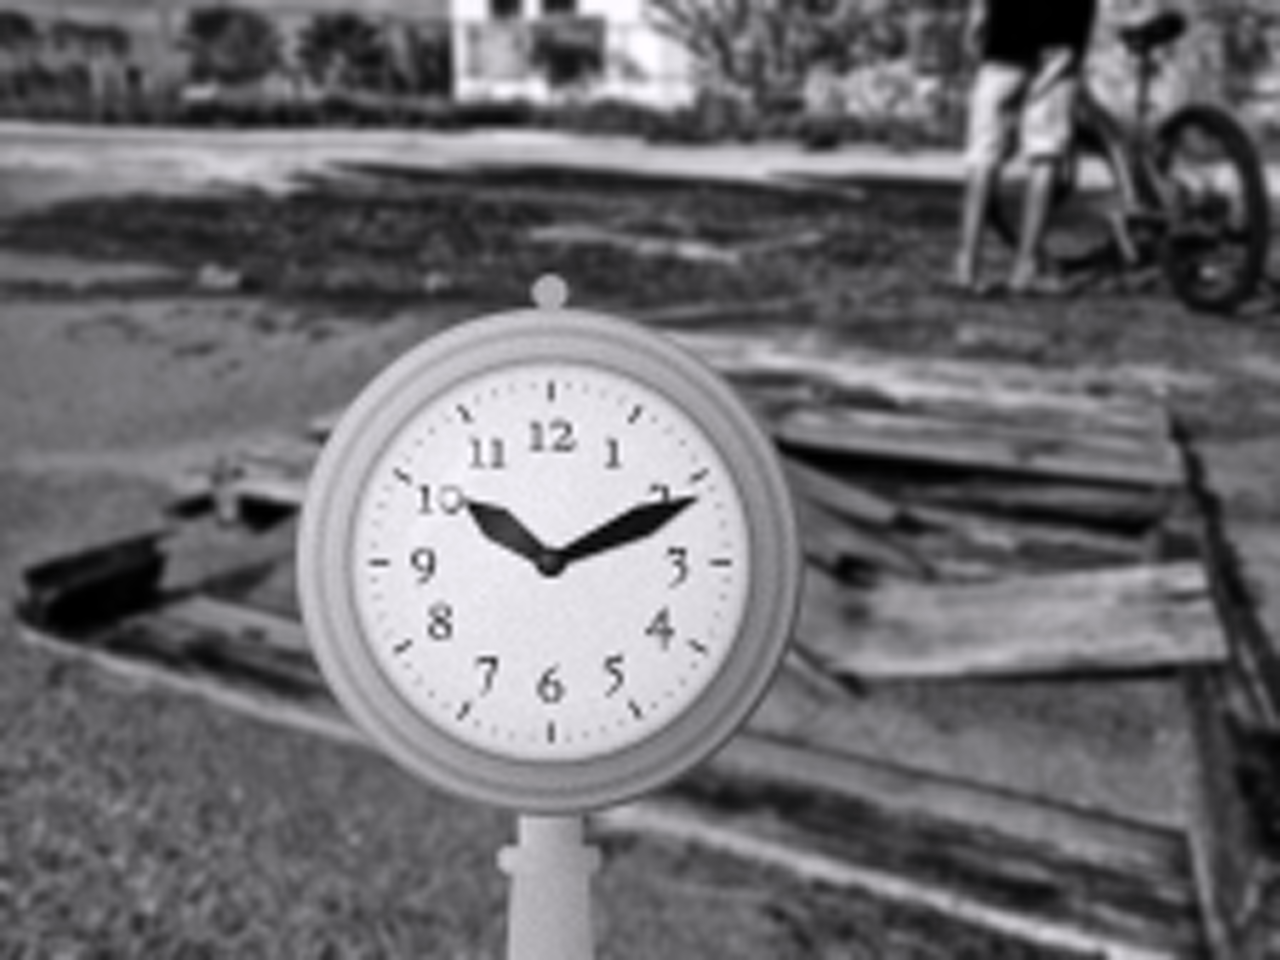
10:11
